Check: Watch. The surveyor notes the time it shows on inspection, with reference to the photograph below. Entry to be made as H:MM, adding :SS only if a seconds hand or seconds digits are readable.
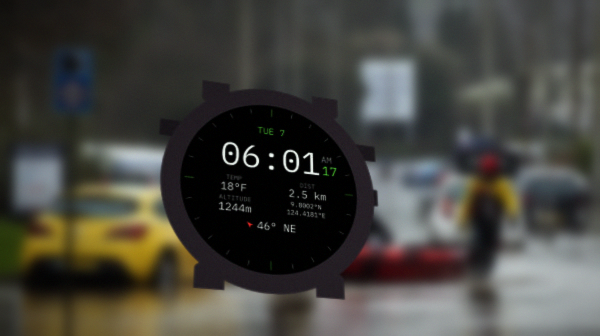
6:01:17
